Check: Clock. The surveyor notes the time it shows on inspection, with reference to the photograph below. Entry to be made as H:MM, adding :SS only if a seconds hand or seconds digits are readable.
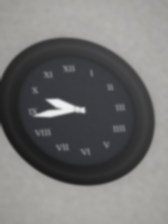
9:44
